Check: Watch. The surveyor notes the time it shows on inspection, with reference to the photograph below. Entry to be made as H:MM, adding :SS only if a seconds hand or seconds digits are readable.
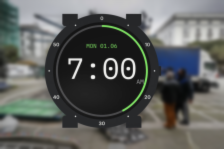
7:00
